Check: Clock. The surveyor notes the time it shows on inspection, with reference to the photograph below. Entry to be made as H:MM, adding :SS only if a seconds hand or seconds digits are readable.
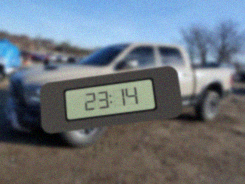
23:14
